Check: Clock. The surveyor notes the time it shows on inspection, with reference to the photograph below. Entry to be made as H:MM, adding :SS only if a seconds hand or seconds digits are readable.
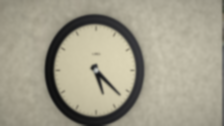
5:22
